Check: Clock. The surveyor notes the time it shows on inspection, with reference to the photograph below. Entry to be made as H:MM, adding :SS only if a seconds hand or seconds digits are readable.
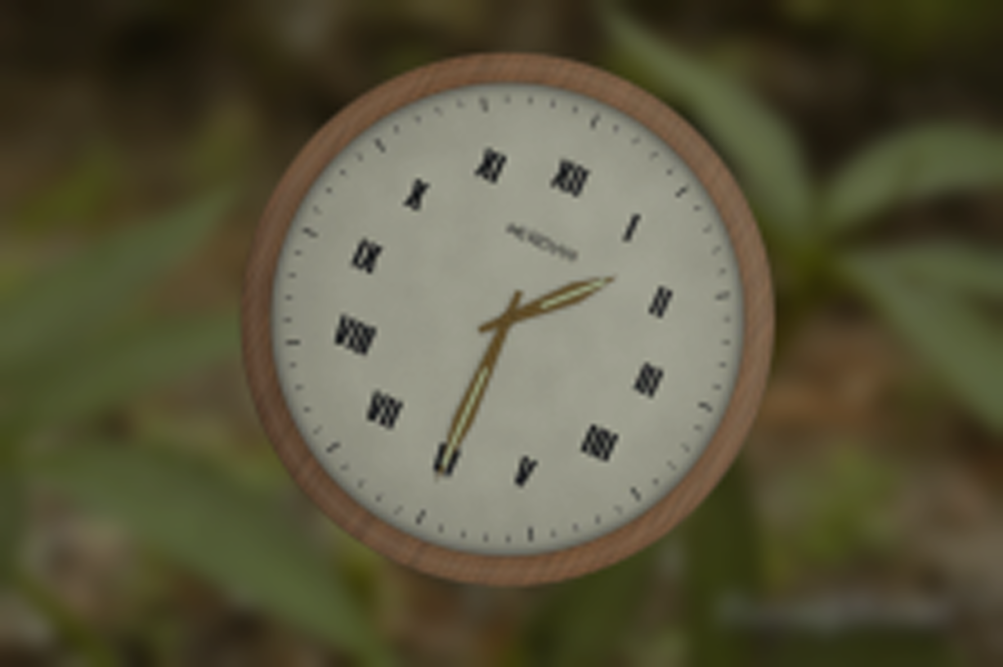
1:30
